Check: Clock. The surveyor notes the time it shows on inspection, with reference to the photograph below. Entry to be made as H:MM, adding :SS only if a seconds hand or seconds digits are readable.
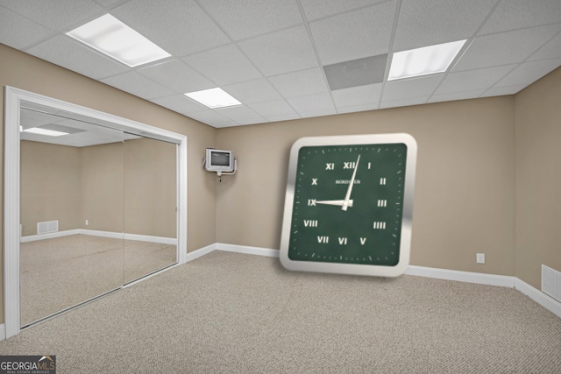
9:02
